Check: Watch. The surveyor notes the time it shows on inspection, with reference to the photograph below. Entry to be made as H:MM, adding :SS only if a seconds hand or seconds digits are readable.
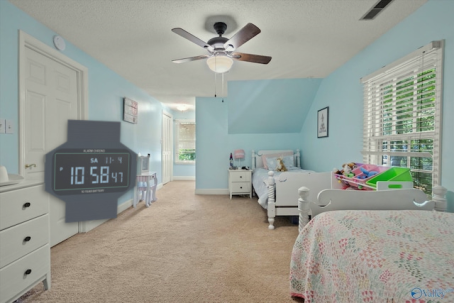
10:58:47
